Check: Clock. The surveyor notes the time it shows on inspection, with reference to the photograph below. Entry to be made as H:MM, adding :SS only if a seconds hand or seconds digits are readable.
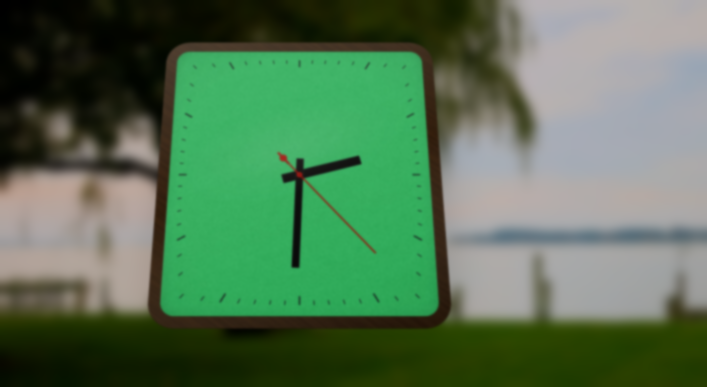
2:30:23
